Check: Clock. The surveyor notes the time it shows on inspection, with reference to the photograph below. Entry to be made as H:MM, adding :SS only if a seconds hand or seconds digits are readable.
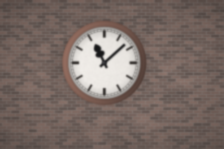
11:08
